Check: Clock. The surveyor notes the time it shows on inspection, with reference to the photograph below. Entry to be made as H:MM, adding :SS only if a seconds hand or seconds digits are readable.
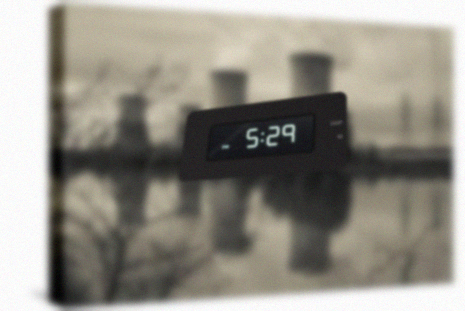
5:29
